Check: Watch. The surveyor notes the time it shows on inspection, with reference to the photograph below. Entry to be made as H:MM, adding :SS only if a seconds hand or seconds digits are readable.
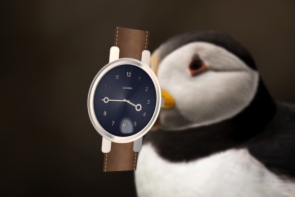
3:45
